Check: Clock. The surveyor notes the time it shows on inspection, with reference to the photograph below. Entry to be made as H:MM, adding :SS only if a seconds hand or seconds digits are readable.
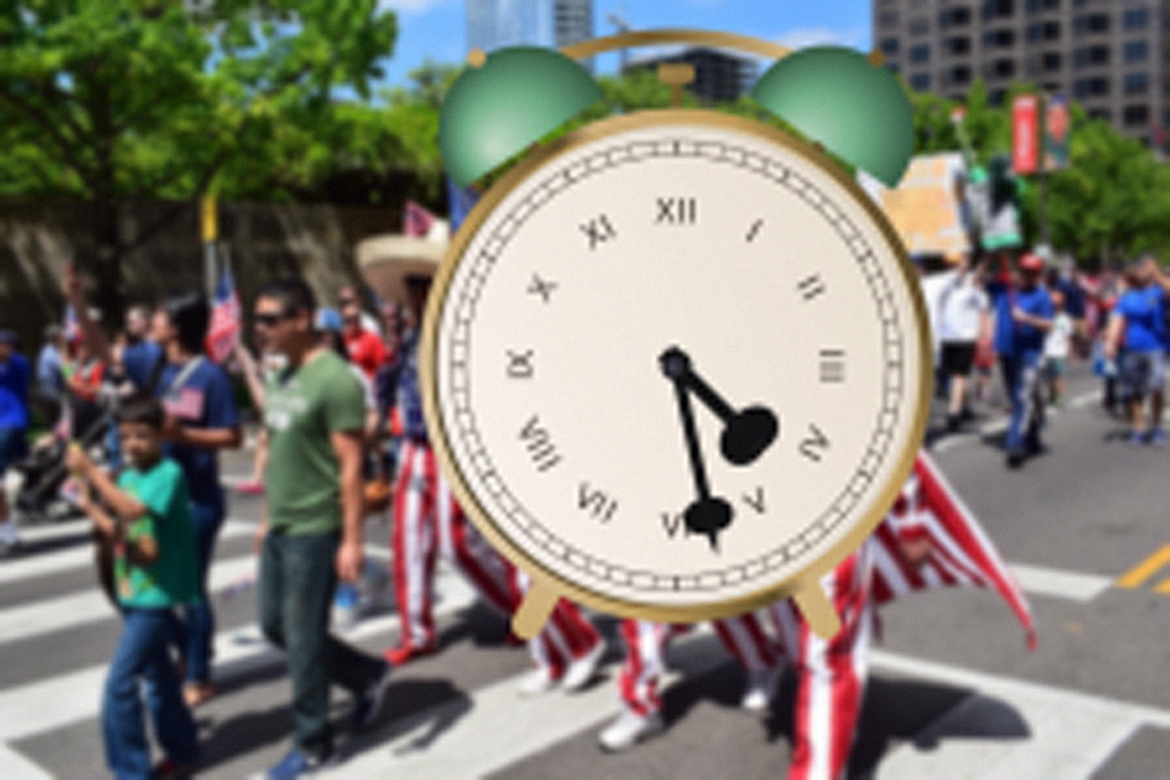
4:28
